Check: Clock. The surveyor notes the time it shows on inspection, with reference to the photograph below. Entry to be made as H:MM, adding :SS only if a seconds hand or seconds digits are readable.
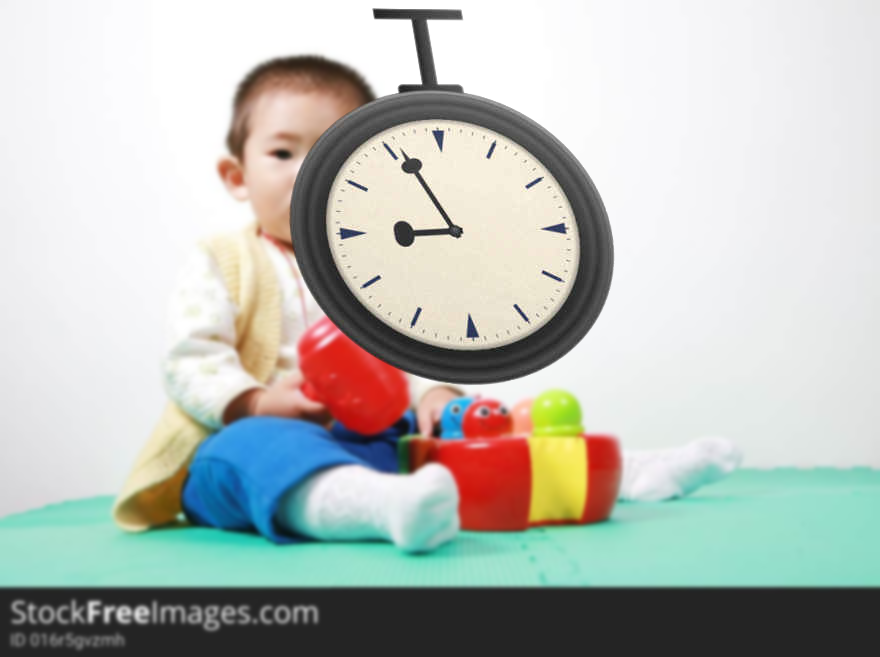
8:56
